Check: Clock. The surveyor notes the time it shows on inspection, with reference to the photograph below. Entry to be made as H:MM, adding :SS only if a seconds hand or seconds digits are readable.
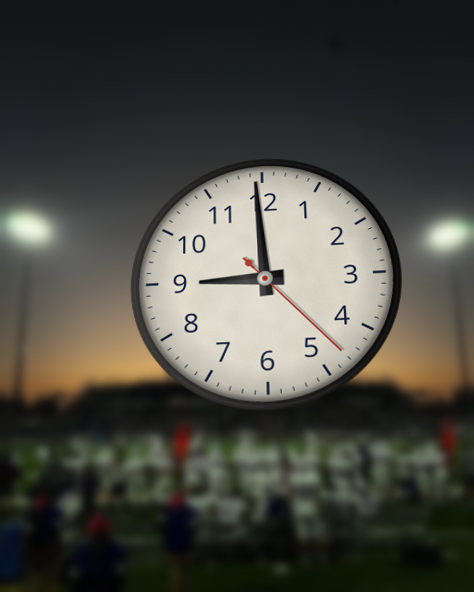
8:59:23
